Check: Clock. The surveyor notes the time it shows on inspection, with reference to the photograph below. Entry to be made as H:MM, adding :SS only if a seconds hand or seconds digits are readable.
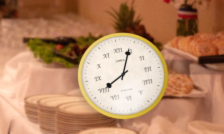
8:04
